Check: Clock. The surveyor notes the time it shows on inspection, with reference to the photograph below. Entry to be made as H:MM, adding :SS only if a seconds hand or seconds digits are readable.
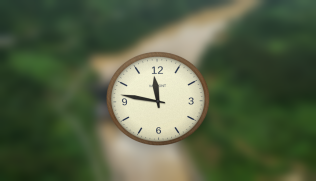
11:47
